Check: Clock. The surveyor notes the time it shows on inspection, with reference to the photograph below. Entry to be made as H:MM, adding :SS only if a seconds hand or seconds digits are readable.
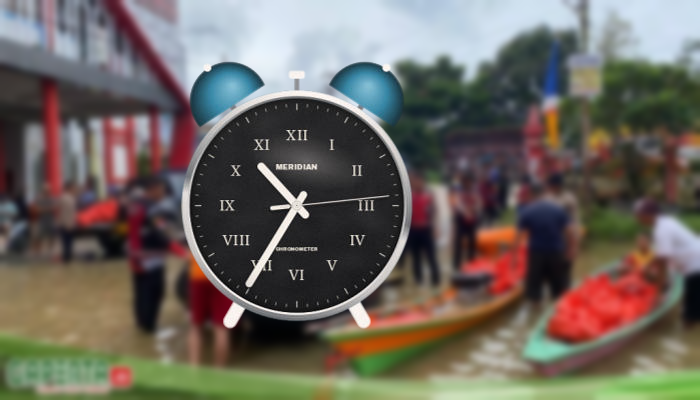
10:35:14
